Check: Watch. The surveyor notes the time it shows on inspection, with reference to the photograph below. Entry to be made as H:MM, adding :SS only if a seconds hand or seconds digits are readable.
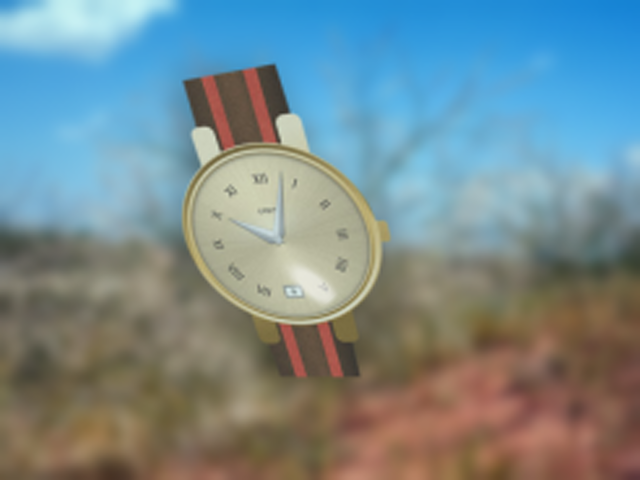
10:03
